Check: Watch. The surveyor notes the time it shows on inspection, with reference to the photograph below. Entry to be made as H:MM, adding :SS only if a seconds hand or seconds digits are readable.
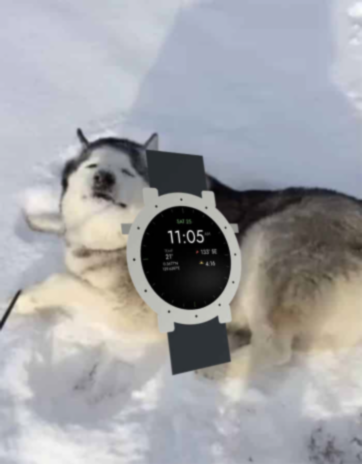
11:05
